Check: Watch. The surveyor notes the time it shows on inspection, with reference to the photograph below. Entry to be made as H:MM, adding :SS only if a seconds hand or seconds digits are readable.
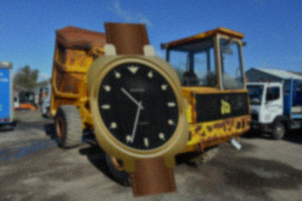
10:34
